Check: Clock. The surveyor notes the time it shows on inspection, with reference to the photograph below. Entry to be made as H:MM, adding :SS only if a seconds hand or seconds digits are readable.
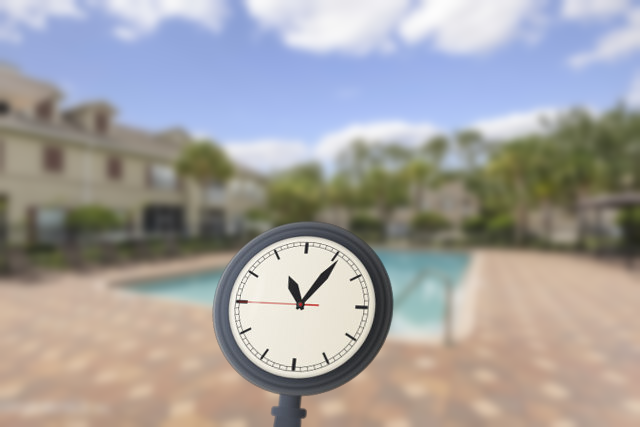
11:05:45
